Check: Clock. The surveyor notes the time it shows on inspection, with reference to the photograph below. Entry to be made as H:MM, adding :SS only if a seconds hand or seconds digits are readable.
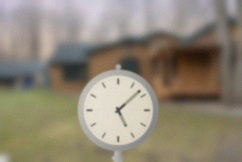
5:08
